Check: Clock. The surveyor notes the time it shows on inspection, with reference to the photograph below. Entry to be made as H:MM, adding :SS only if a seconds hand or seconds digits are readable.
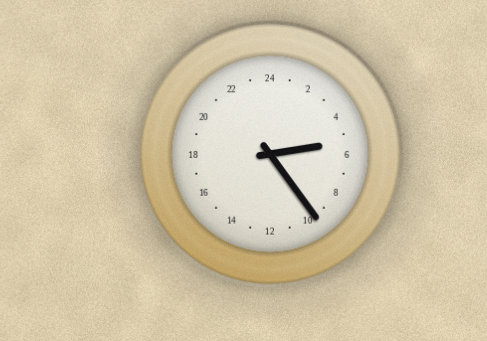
5:24
